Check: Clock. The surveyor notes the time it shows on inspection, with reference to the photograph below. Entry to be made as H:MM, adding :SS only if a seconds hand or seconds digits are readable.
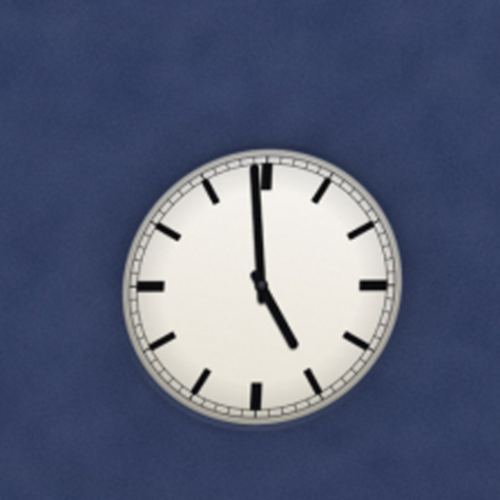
4:59
